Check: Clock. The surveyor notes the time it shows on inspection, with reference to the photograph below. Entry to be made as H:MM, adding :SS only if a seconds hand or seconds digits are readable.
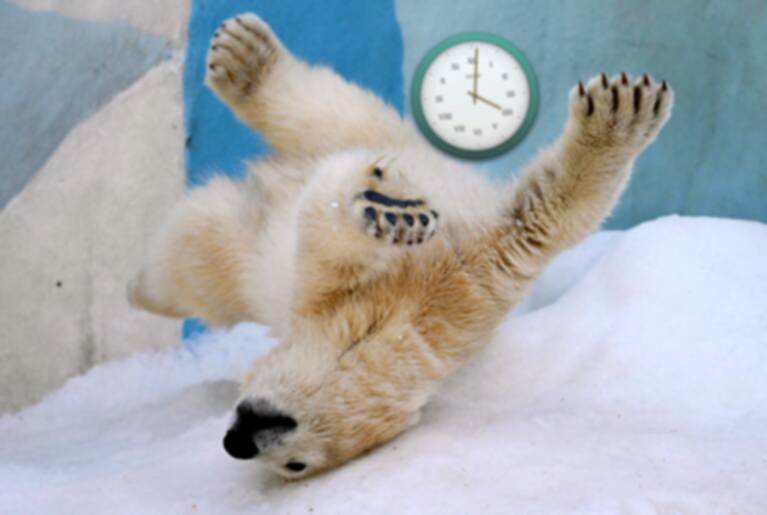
4:01
